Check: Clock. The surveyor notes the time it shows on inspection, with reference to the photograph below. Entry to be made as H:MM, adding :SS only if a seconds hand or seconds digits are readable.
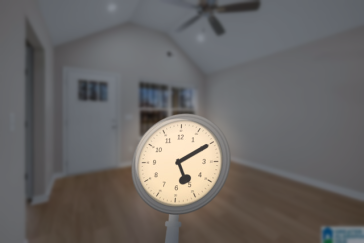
5:10
